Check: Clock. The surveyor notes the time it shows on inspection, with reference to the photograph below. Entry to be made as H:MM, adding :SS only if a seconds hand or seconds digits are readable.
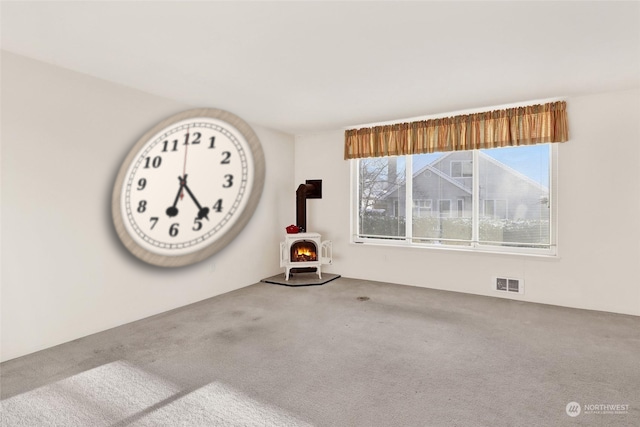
6:22:59
